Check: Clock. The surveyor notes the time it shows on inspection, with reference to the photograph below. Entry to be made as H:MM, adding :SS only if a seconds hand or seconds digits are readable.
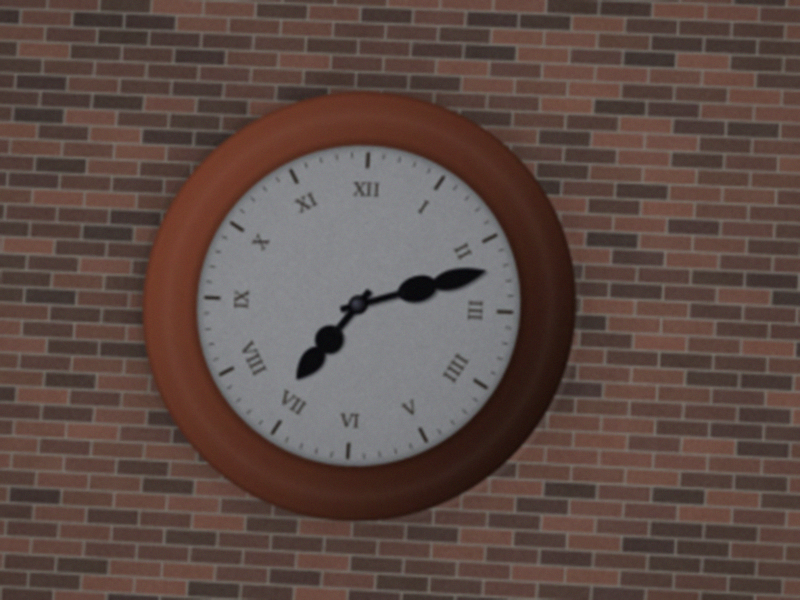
7:12
